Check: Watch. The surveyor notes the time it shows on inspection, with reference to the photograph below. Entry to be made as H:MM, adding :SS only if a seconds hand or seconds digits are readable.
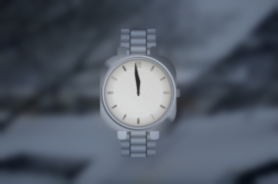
11:59
